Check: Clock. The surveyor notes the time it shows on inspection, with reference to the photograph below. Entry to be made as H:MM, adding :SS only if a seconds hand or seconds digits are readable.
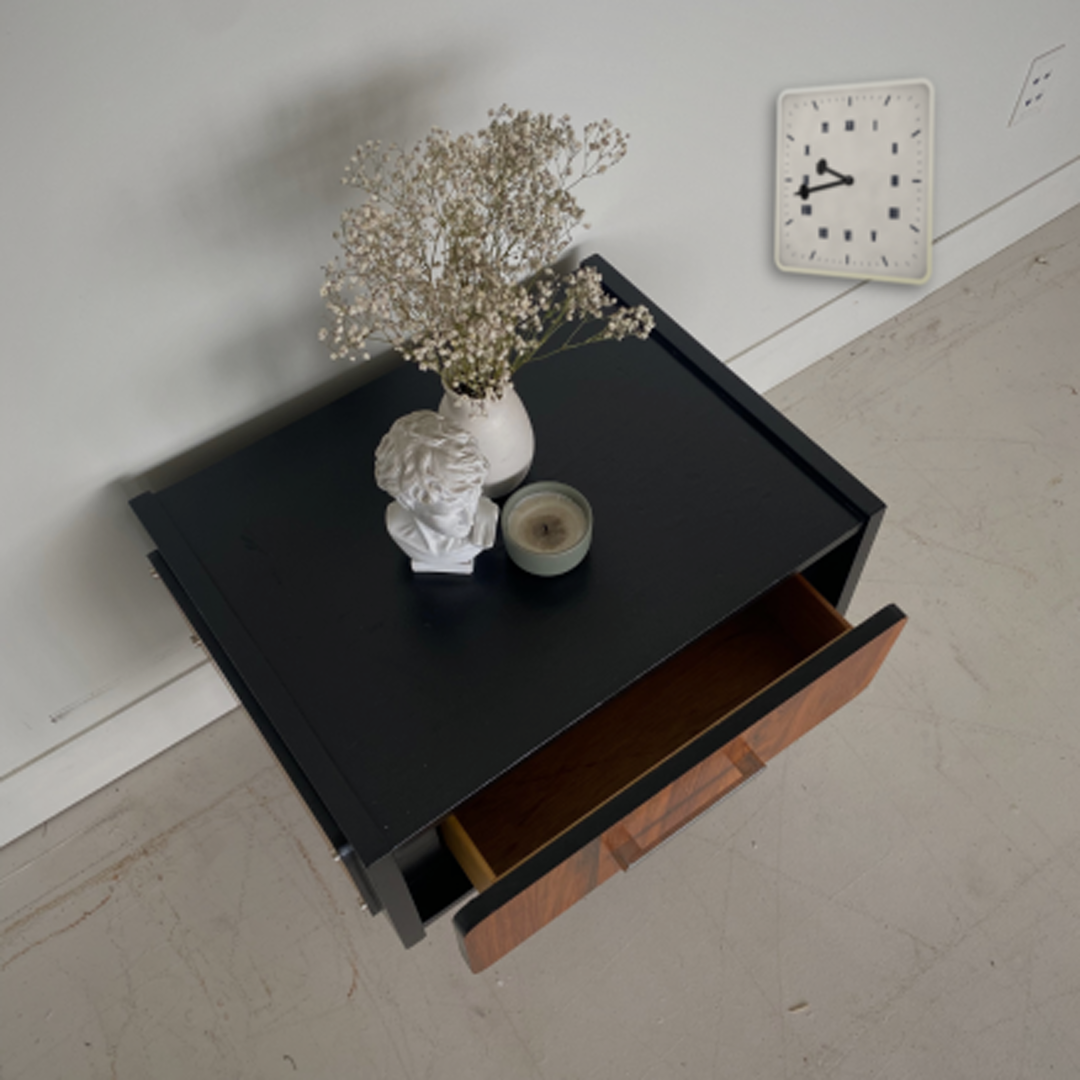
9:43
